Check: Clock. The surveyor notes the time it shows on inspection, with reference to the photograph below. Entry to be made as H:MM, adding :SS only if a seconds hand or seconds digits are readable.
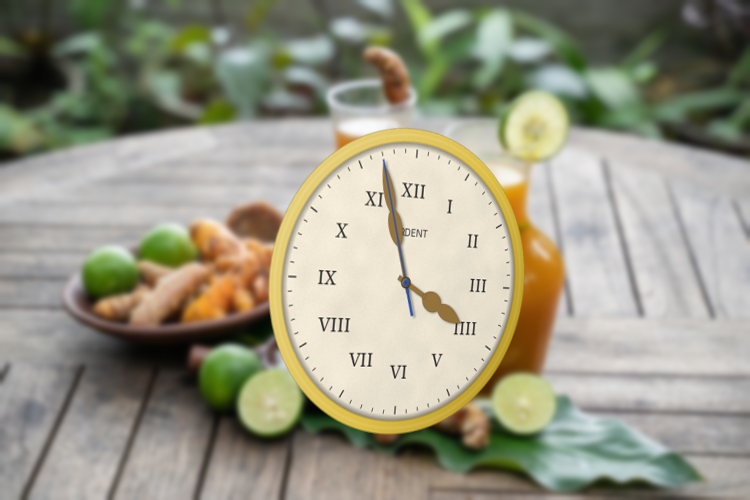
3:56:57
